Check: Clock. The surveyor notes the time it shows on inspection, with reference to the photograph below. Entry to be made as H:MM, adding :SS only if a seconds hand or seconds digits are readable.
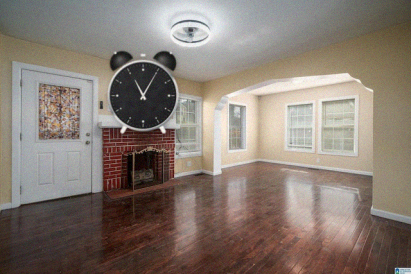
11:05
